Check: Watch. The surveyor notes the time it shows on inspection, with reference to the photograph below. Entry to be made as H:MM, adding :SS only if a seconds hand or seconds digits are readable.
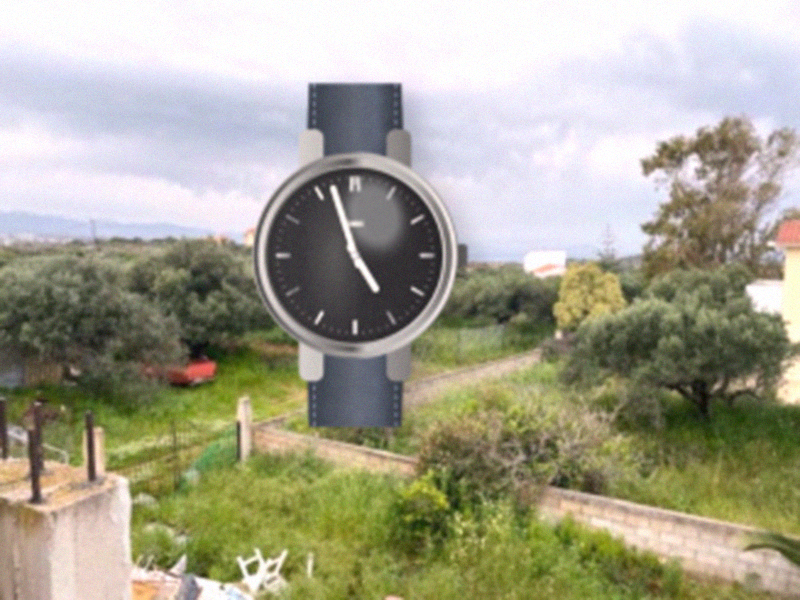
4:57
